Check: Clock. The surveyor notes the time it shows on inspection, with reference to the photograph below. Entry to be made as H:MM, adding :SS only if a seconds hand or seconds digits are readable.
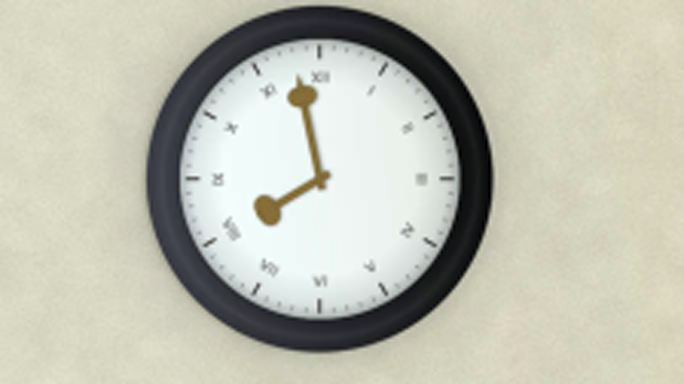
7:58
